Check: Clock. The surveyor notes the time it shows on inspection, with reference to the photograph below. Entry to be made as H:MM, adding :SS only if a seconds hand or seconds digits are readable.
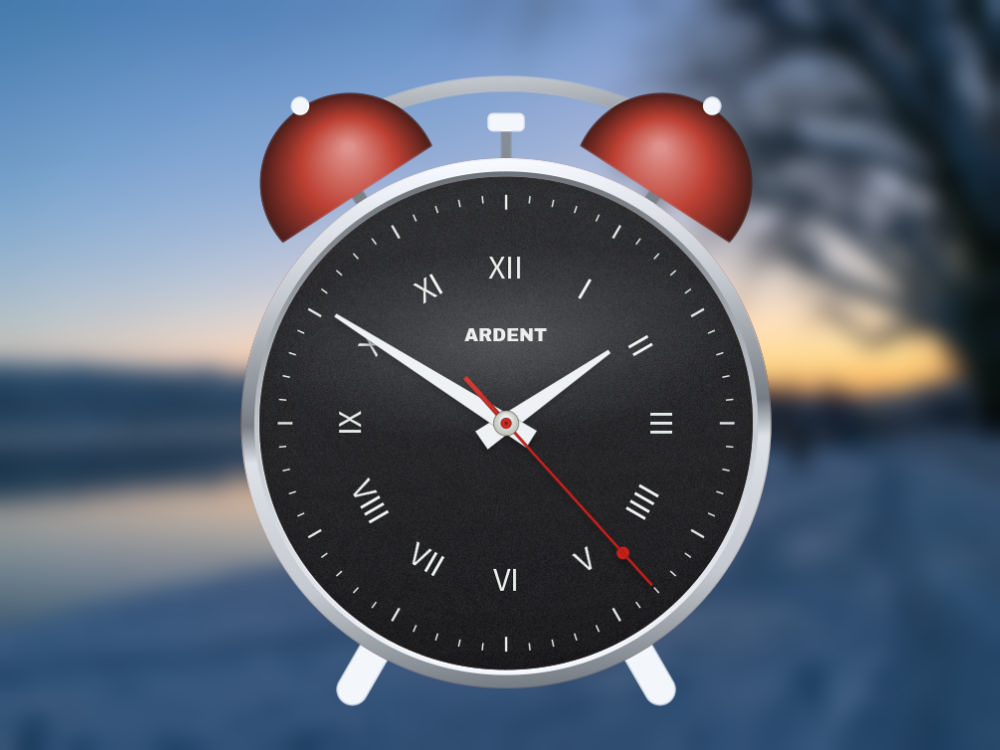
1:50:23
